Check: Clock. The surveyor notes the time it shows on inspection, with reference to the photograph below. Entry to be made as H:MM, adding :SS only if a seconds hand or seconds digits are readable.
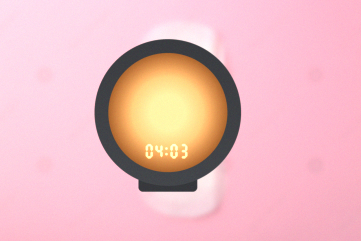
4:03
